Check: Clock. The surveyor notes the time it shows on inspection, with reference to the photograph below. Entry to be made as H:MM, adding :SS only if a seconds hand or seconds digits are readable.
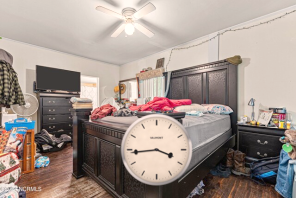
3:44
